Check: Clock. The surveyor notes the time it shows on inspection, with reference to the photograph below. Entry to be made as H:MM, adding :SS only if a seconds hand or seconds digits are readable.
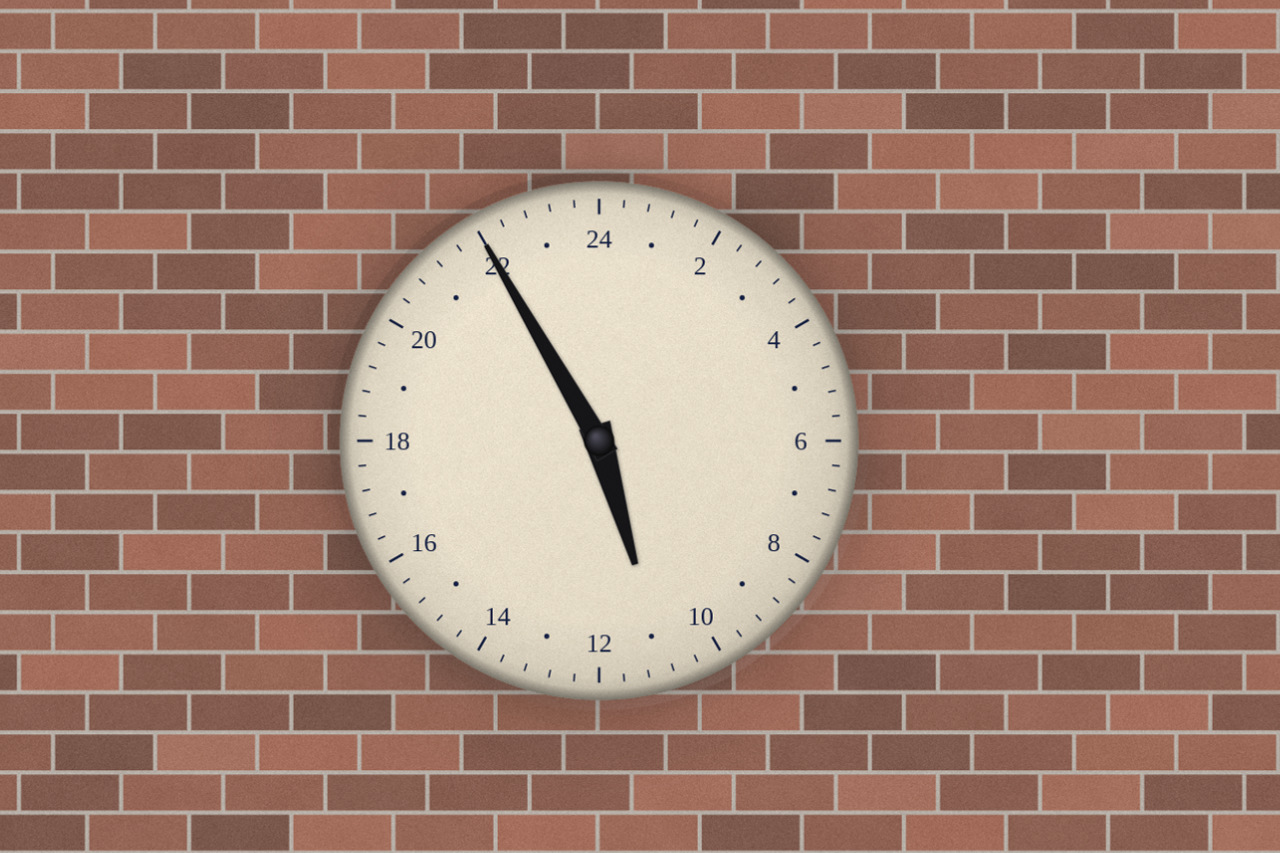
10:55
